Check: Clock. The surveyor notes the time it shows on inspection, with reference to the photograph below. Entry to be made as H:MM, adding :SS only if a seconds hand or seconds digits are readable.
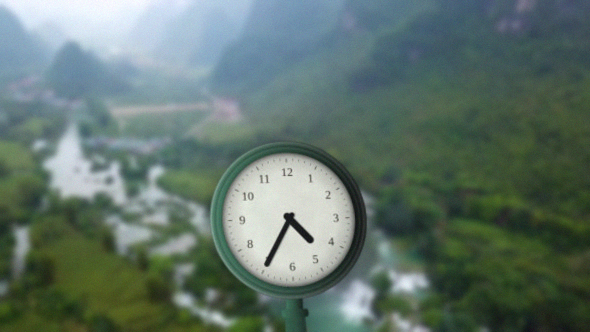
4:35
